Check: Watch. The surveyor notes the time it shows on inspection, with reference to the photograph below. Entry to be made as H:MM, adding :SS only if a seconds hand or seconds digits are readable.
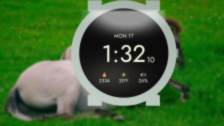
1:32
